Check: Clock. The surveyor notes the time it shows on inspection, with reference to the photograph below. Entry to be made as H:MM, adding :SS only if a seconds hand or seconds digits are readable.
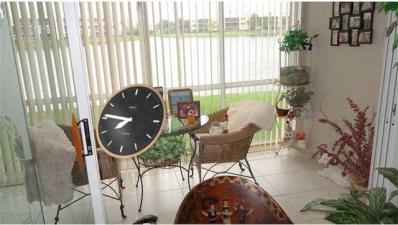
7:46
